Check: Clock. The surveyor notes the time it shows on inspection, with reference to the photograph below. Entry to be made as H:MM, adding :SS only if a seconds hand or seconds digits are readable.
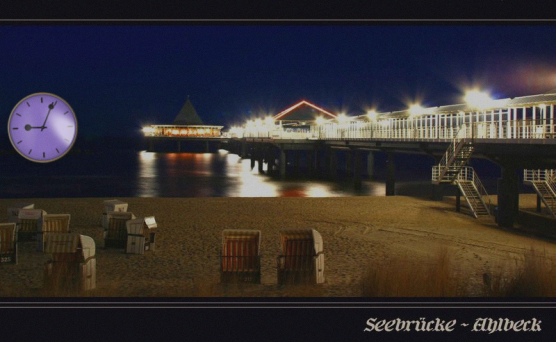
9:04
